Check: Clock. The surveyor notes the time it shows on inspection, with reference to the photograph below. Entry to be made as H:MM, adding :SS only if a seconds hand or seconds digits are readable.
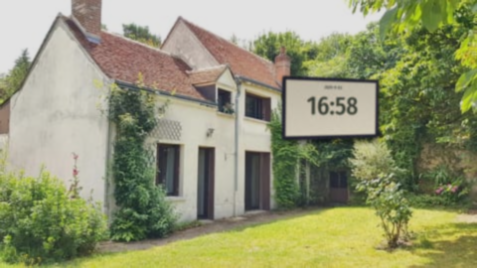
16:58
